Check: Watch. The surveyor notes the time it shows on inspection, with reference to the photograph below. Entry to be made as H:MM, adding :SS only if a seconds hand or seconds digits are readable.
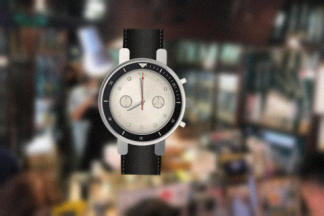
7:59
